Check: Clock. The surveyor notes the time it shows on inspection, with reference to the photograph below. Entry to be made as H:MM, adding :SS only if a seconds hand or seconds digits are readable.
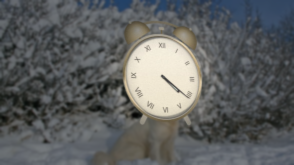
4:21
